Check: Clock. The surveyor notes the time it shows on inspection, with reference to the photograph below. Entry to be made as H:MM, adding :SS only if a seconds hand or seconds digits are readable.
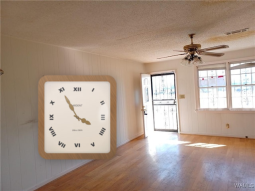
3:55
